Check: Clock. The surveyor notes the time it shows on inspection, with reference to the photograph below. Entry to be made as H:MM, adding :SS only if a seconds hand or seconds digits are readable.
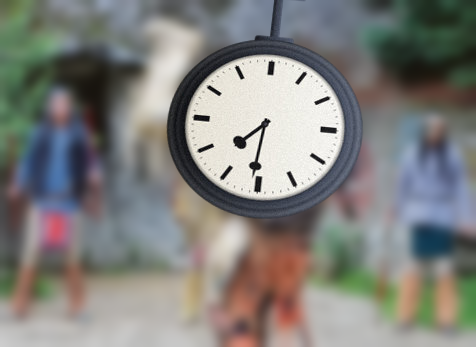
7:31
